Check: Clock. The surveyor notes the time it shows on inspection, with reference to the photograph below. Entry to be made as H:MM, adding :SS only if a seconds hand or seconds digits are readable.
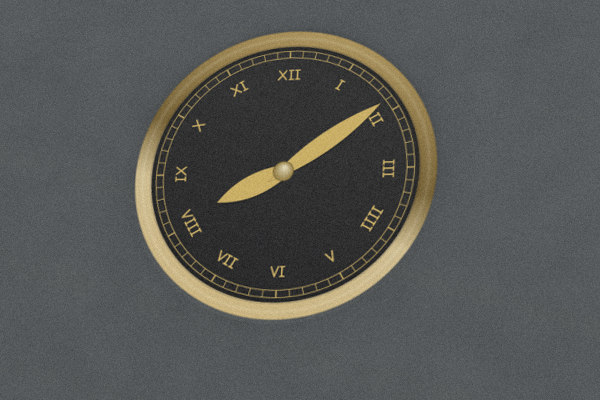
8:09
